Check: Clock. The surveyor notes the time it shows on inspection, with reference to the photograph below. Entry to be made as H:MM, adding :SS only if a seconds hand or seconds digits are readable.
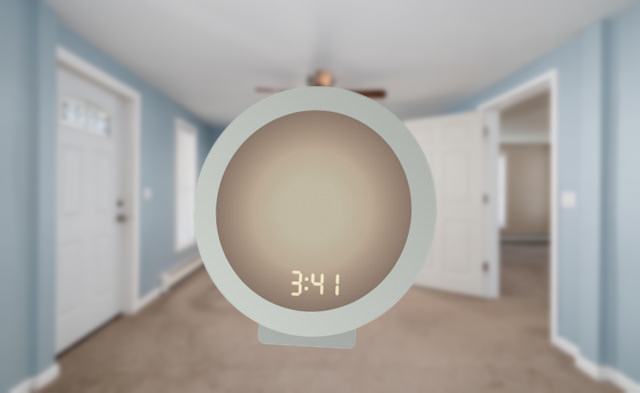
3:41
